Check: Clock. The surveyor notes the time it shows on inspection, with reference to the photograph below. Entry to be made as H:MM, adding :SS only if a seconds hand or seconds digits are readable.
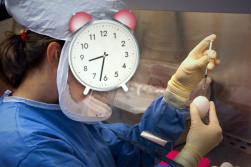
8:32
